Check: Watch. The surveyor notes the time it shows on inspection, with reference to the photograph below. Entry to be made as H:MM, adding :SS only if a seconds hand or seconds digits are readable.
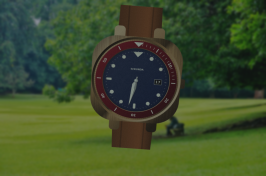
6:32
